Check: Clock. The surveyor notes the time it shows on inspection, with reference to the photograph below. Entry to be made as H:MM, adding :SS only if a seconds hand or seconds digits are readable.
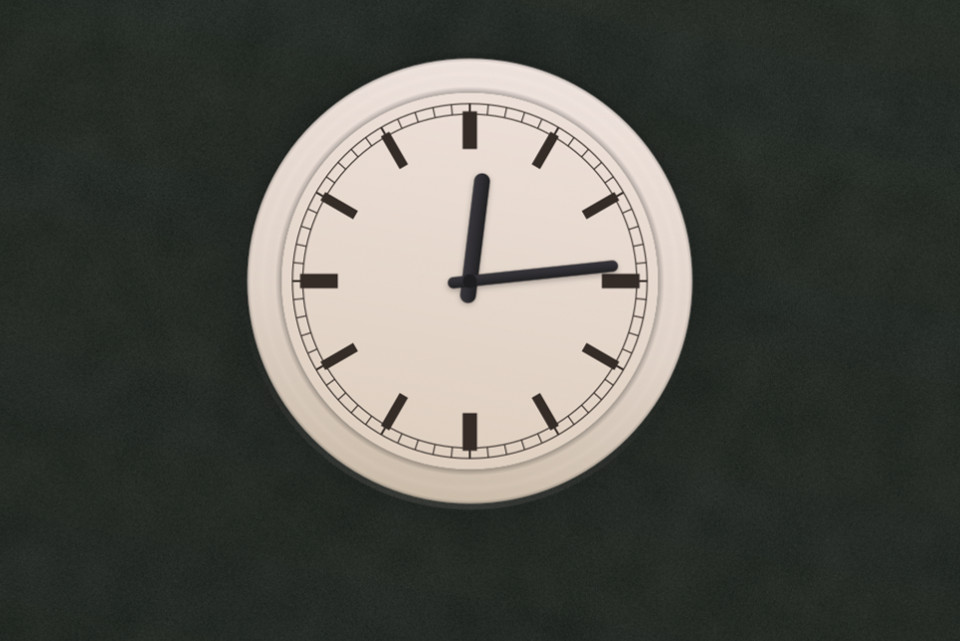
12:14
